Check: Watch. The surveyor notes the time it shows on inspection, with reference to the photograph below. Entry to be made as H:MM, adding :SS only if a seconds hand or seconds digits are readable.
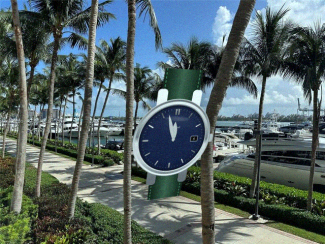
11:57
